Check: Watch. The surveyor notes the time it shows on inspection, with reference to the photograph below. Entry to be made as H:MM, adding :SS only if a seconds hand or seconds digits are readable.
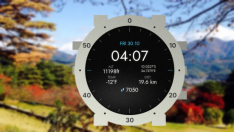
4:07
